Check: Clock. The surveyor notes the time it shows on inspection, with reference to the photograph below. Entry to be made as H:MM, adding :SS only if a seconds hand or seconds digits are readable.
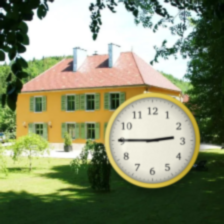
2:45
